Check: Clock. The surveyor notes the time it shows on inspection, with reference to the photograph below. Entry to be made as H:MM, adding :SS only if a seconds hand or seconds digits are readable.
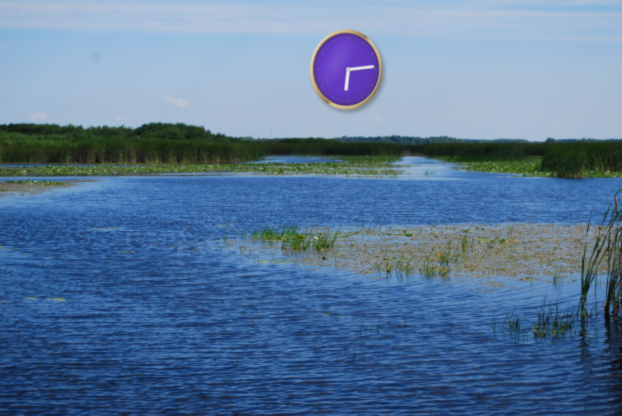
6:14
